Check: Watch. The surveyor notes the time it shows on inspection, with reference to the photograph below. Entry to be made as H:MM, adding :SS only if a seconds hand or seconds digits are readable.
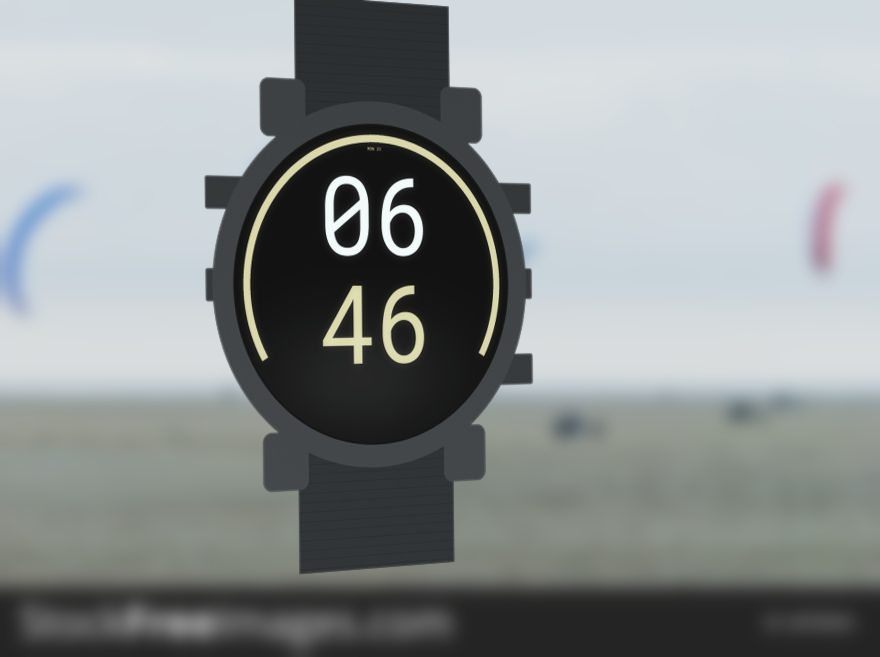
6:46
